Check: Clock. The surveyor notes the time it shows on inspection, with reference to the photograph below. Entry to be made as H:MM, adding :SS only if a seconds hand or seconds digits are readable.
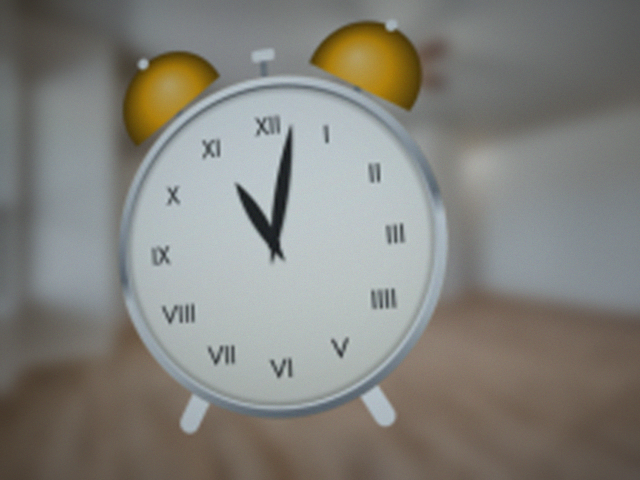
11:02
